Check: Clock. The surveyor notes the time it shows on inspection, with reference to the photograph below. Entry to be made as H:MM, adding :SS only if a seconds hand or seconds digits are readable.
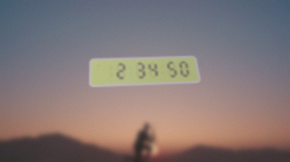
2:34:50
